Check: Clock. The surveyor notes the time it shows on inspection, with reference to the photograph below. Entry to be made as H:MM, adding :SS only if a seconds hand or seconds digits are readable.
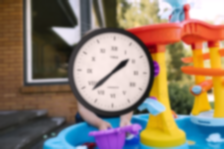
1:38
